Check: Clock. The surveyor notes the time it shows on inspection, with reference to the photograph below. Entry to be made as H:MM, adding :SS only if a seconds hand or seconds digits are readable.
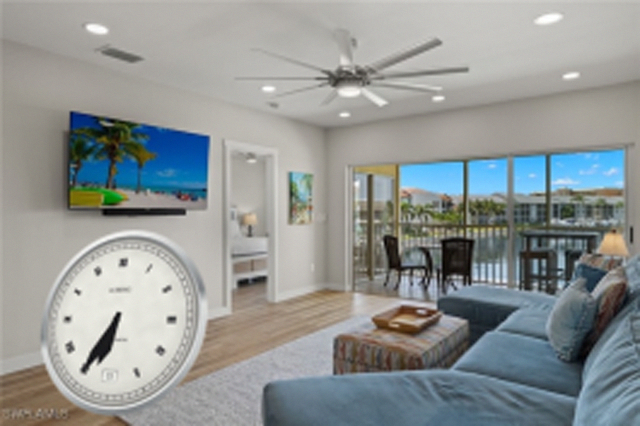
6:35
